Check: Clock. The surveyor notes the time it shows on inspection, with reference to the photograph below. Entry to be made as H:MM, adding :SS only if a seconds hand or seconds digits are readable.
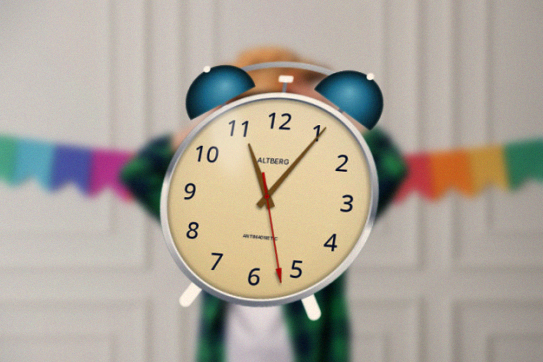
11:05:27
